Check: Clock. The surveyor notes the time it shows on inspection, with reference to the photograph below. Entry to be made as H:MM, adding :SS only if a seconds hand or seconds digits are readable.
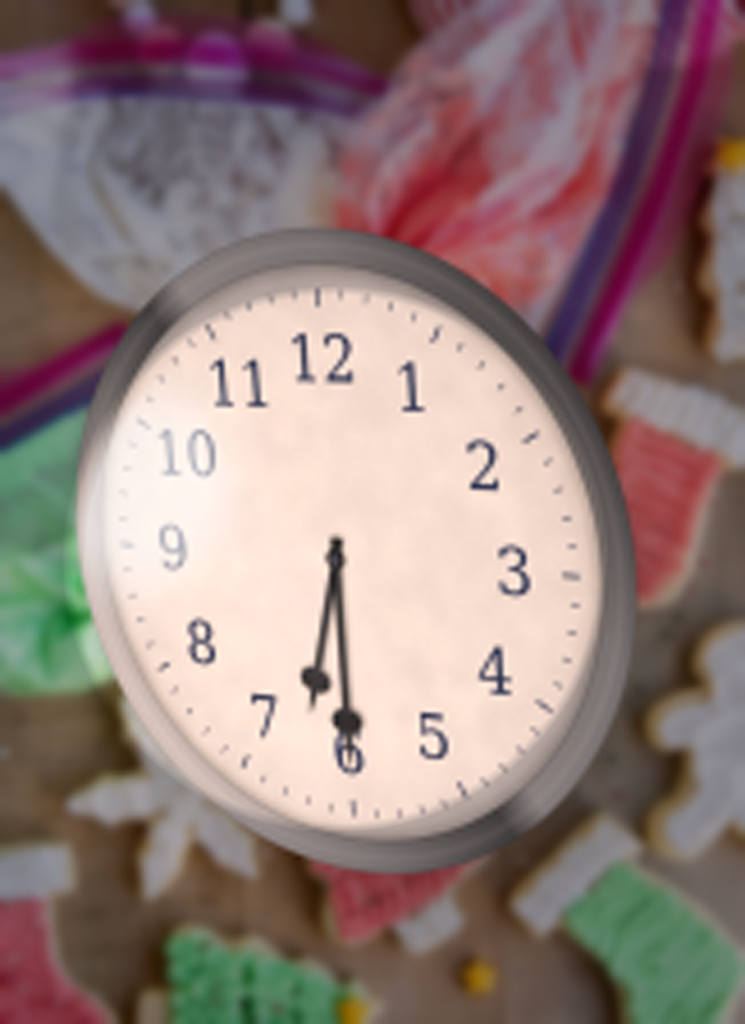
6:30
